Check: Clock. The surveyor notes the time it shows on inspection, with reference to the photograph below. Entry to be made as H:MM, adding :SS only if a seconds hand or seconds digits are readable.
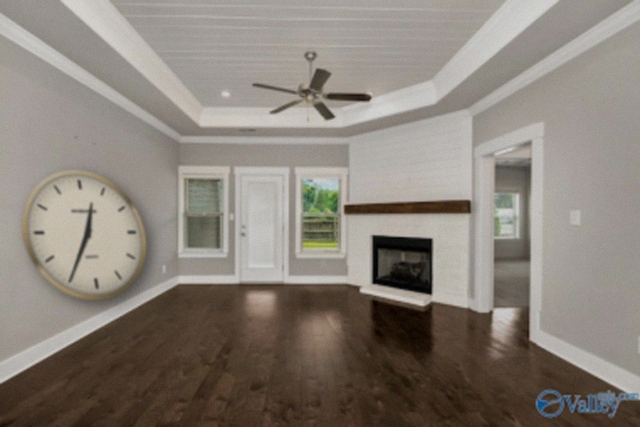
12:35
